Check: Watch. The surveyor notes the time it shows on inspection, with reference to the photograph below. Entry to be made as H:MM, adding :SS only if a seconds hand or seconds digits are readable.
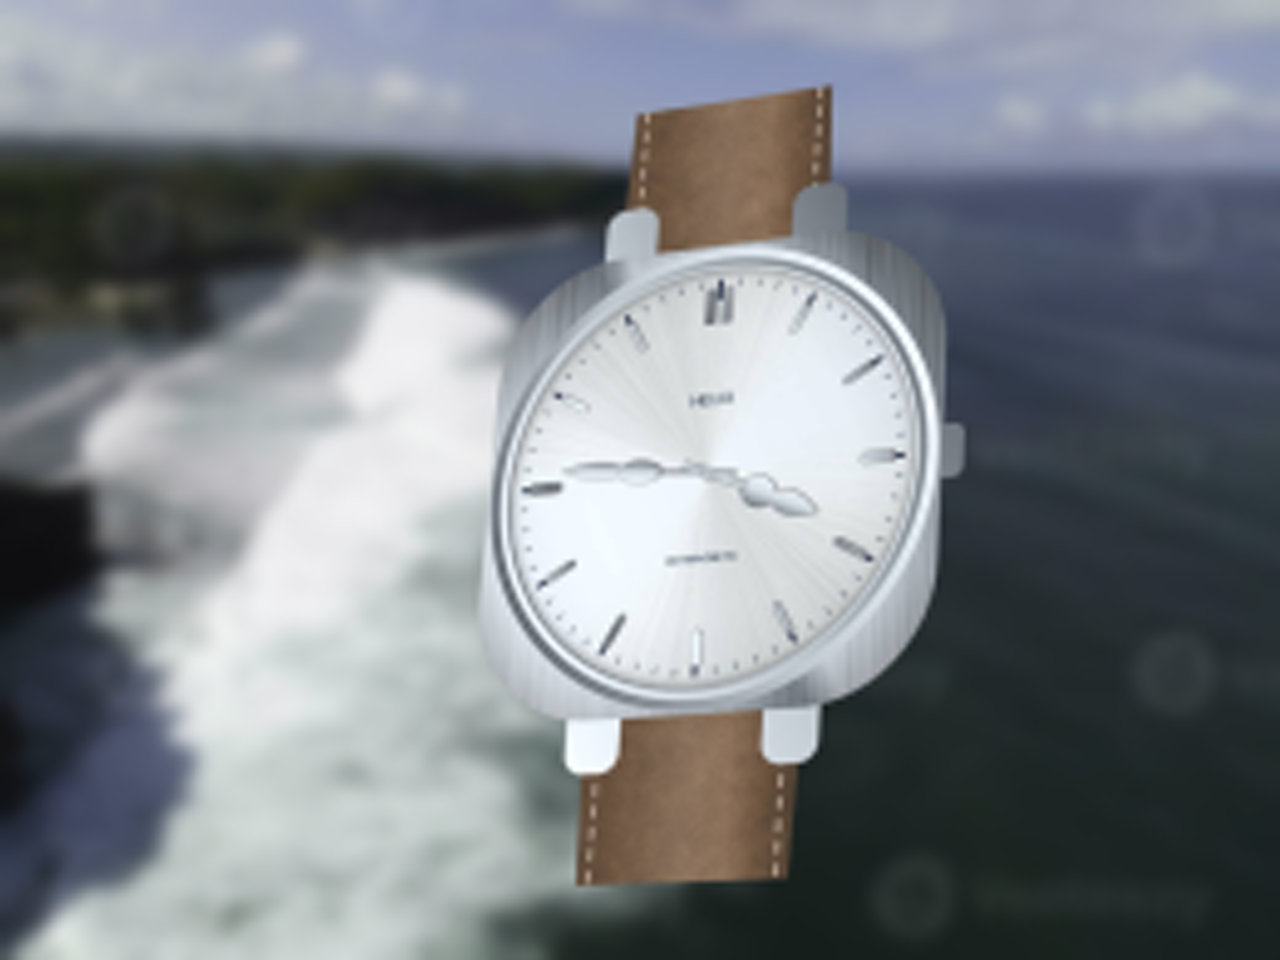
3:46
